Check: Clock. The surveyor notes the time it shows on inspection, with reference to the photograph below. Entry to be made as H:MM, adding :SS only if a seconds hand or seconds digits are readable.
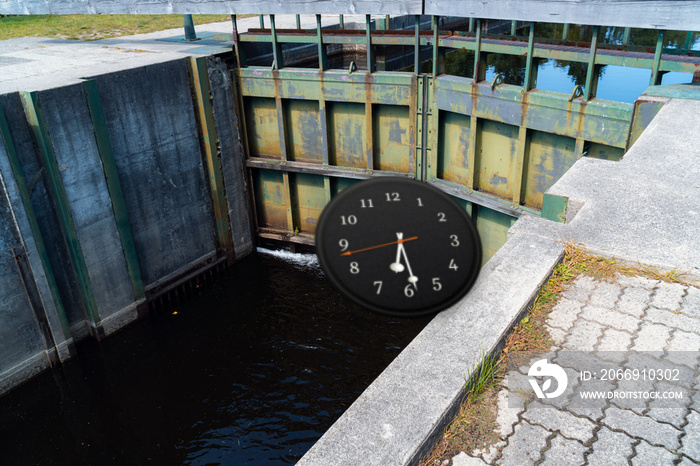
6:28:43
